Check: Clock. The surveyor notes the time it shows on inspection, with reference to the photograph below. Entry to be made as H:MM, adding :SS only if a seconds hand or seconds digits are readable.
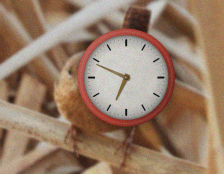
6:49
